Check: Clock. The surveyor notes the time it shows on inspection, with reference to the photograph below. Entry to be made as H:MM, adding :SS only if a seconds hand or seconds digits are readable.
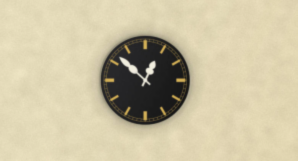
12:52
